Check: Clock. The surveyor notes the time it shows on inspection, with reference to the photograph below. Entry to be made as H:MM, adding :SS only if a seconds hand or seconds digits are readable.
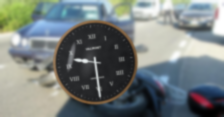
9:30
